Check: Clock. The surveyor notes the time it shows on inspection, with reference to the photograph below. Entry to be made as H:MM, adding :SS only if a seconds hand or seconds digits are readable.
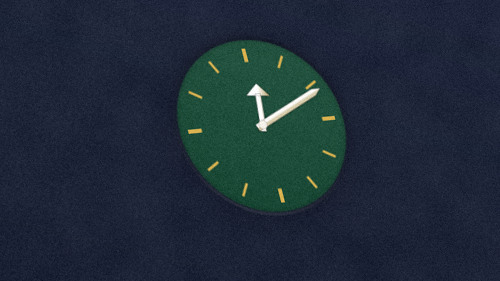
12:11
